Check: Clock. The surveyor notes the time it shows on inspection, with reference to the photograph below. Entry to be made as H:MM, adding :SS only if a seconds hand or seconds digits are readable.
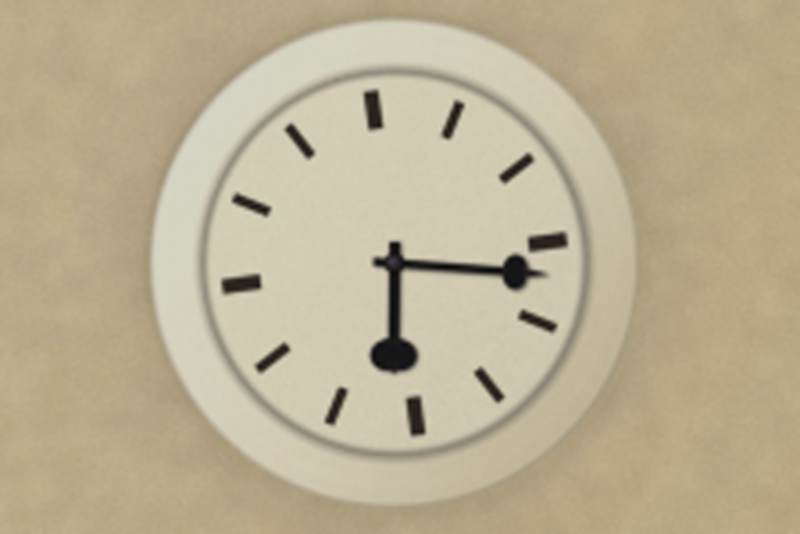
6:17
